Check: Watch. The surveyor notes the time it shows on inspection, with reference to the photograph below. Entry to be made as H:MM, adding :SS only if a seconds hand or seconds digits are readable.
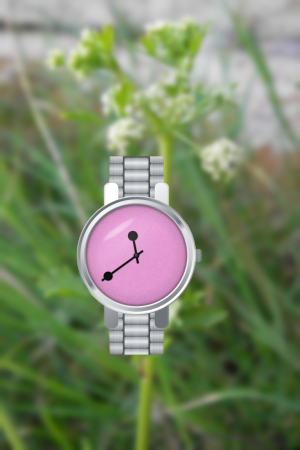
11:39
